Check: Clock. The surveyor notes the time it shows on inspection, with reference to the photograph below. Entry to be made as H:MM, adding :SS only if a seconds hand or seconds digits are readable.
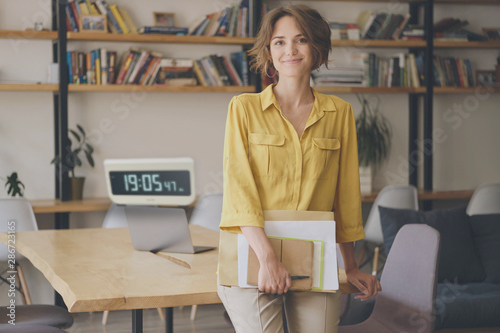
19:05
